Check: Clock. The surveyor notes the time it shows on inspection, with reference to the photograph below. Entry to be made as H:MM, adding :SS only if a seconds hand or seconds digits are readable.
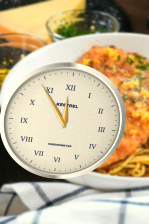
11:54
